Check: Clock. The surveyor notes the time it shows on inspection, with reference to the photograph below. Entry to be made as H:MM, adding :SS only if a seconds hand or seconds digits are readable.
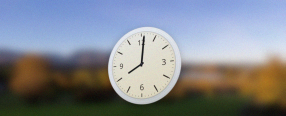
8:01
